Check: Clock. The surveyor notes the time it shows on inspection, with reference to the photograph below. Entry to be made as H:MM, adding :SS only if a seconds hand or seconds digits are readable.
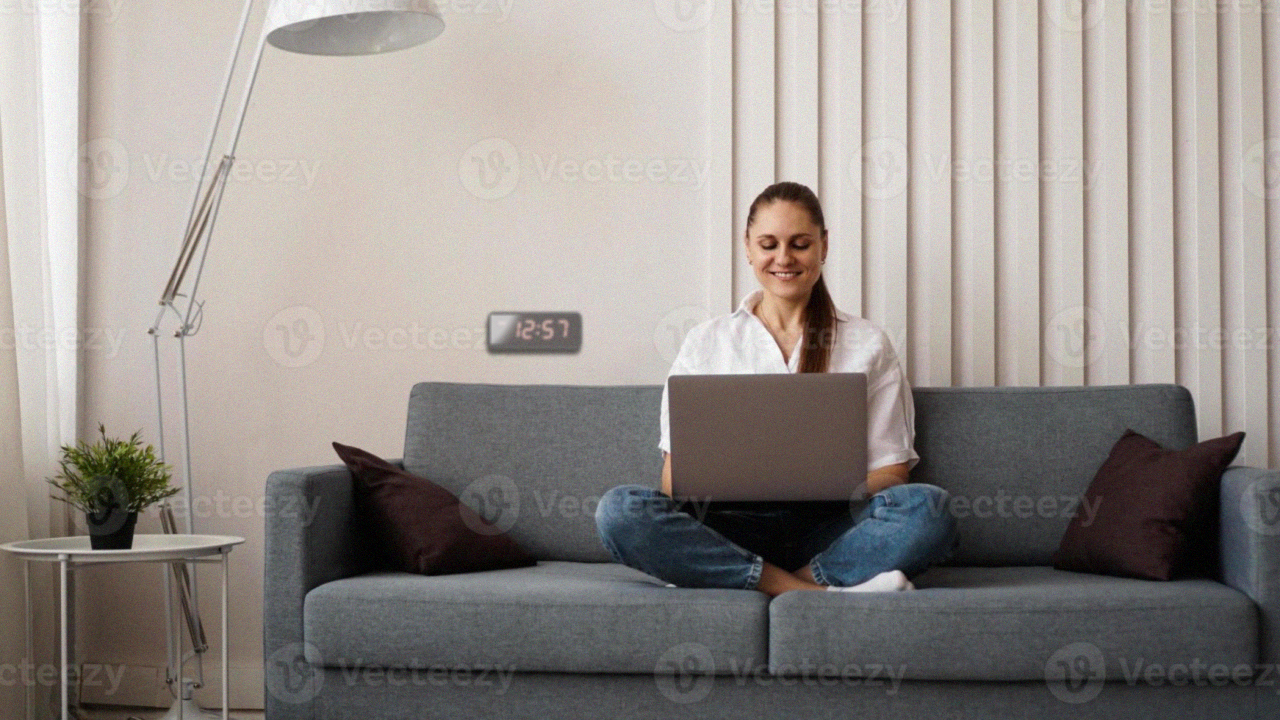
12:57
